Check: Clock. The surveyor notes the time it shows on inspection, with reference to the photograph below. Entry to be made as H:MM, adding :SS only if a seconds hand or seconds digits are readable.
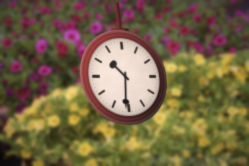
10:31
